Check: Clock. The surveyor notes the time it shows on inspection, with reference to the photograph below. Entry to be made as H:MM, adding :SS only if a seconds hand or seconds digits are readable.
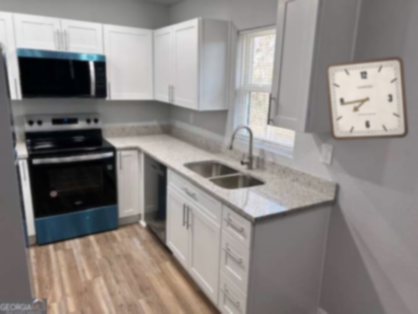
7:44
